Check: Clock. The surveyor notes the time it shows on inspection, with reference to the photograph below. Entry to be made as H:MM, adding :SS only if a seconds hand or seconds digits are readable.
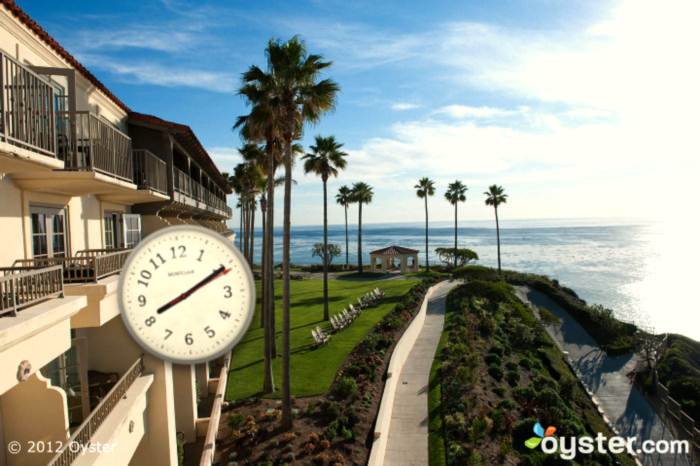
8:10:11
